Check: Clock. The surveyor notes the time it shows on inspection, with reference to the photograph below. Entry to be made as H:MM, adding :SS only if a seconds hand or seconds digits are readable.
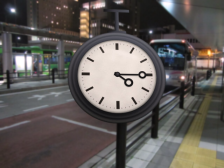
4:15
